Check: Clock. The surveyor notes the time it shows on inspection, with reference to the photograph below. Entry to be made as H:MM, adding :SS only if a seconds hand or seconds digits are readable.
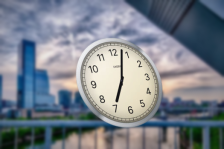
7:03
